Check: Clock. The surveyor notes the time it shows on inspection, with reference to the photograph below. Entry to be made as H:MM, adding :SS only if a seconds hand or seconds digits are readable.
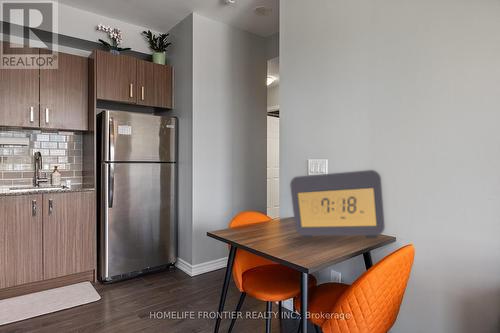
7:18
